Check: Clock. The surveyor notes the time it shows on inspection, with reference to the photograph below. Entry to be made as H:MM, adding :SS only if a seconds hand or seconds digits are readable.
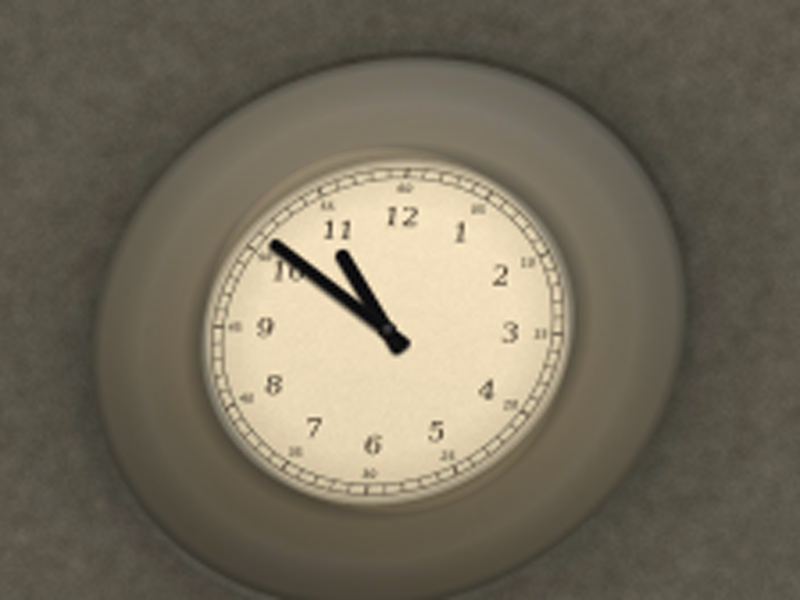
10:51
